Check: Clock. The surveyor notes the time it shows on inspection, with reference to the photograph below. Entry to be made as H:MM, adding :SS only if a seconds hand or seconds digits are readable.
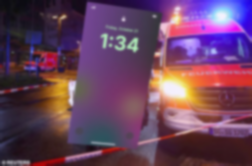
1:34
